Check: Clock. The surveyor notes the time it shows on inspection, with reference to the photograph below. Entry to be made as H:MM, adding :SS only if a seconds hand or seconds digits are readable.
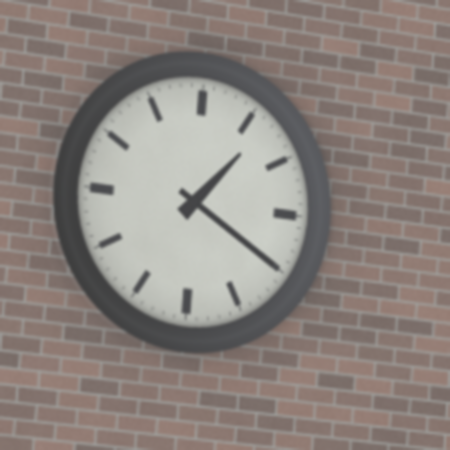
1:20
